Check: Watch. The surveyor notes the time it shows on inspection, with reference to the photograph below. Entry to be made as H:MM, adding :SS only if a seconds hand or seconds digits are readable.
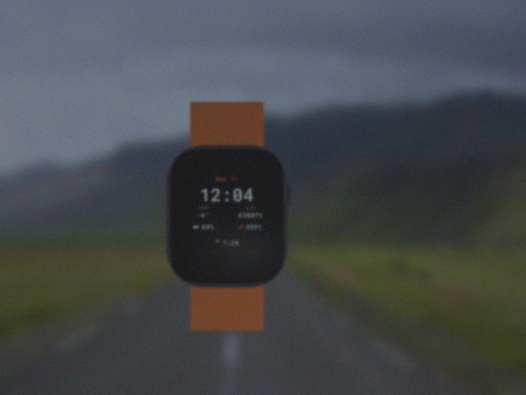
12:04
